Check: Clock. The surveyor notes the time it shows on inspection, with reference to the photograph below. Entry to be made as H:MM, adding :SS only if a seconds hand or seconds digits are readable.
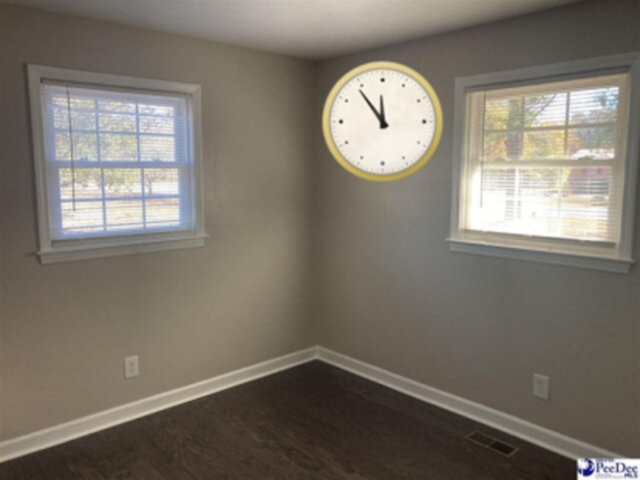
11:54
